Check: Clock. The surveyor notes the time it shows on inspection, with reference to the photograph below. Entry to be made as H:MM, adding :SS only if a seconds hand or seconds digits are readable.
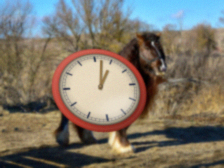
1:02
